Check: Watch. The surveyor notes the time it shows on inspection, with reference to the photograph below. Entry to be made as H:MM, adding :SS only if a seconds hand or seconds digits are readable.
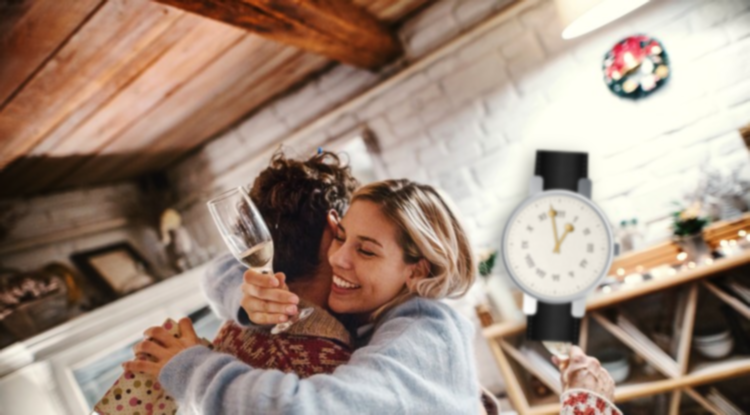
12:58
